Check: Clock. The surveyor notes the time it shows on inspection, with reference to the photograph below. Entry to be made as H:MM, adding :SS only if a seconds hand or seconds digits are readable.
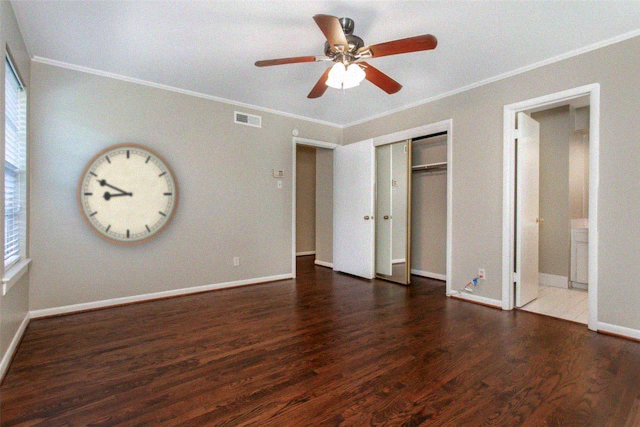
8:49
